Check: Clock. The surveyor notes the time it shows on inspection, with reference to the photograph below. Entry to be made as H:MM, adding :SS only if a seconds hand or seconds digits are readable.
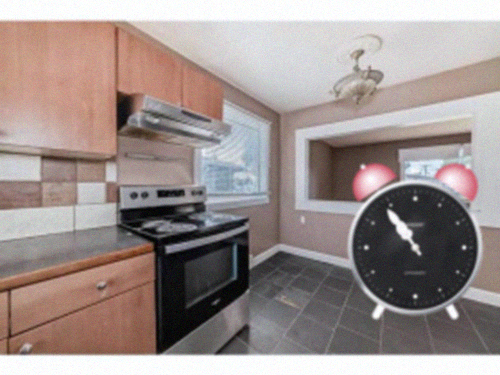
10:54
